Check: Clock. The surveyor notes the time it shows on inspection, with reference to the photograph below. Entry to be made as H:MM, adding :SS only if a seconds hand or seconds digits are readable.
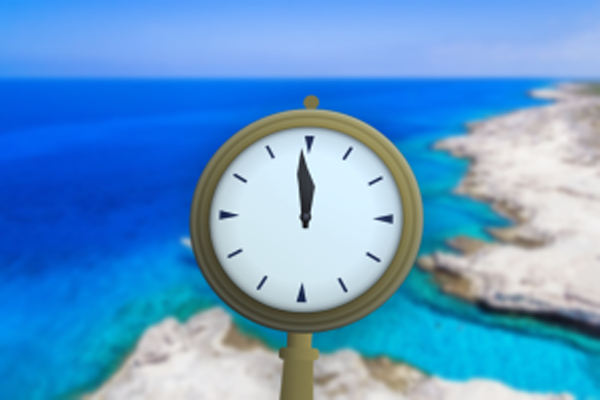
11:59
